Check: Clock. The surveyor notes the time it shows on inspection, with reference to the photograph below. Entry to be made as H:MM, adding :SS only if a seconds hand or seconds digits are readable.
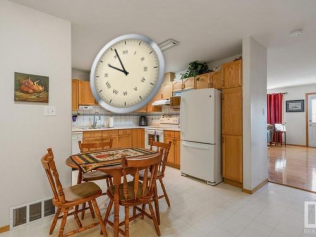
9:56
